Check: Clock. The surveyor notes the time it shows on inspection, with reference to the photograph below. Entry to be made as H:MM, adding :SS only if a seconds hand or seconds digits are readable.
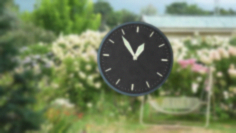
12:54
